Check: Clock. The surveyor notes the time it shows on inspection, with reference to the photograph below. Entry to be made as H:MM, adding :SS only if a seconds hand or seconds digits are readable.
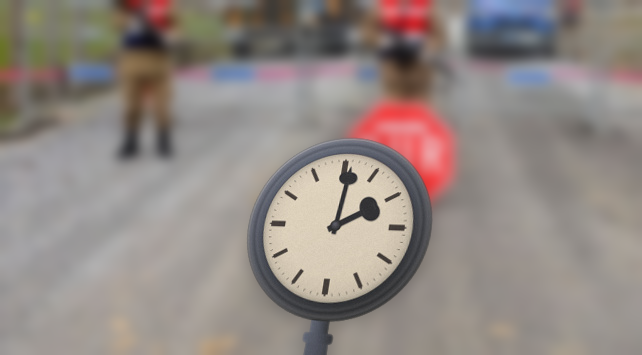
2:01
